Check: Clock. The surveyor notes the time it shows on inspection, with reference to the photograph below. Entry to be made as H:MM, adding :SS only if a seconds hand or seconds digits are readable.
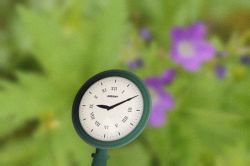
9:10
